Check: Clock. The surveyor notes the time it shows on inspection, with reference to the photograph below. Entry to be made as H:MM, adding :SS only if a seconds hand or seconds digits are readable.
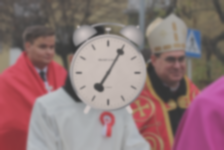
7:05
